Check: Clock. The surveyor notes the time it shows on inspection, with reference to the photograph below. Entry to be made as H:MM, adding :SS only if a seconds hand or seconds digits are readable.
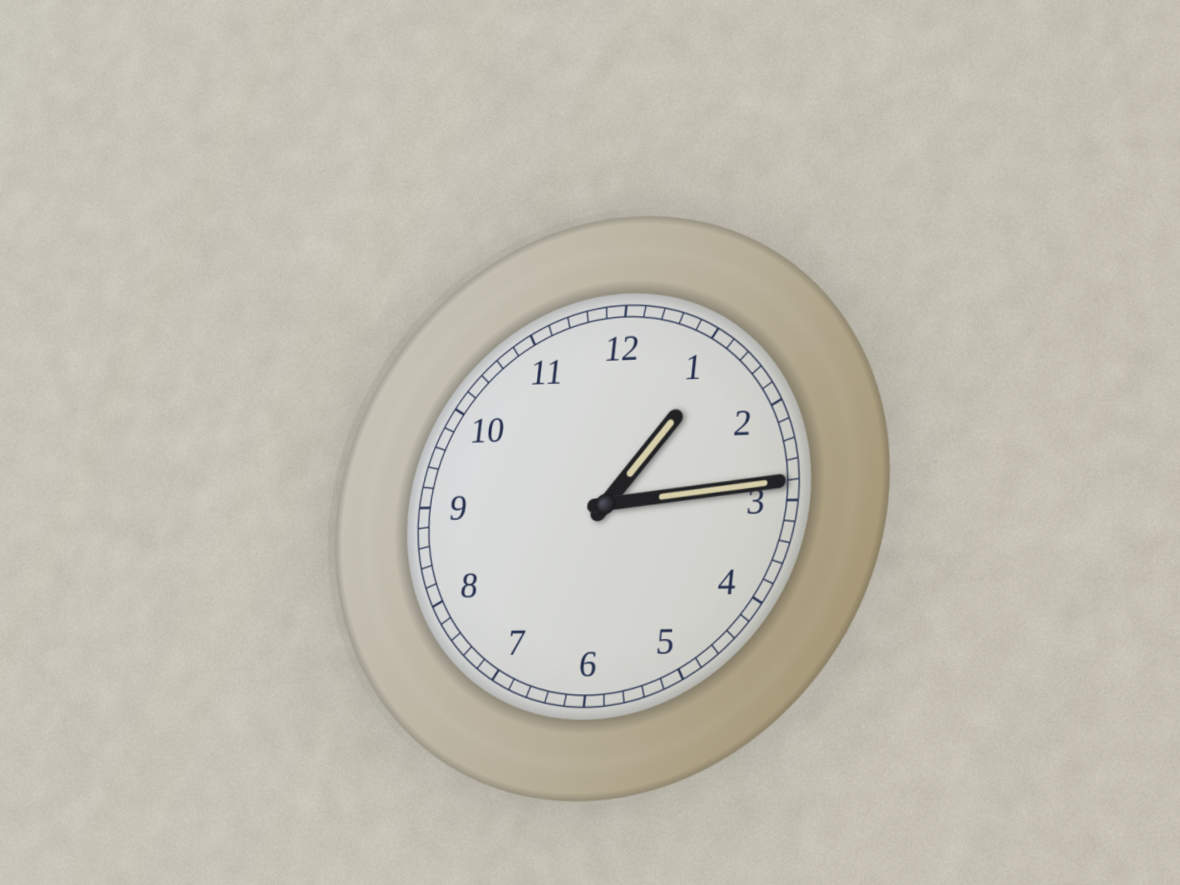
1:14
